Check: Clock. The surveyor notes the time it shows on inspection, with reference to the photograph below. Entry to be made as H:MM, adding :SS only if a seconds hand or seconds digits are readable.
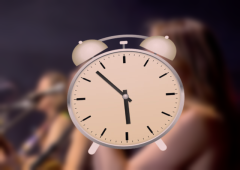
5:53
